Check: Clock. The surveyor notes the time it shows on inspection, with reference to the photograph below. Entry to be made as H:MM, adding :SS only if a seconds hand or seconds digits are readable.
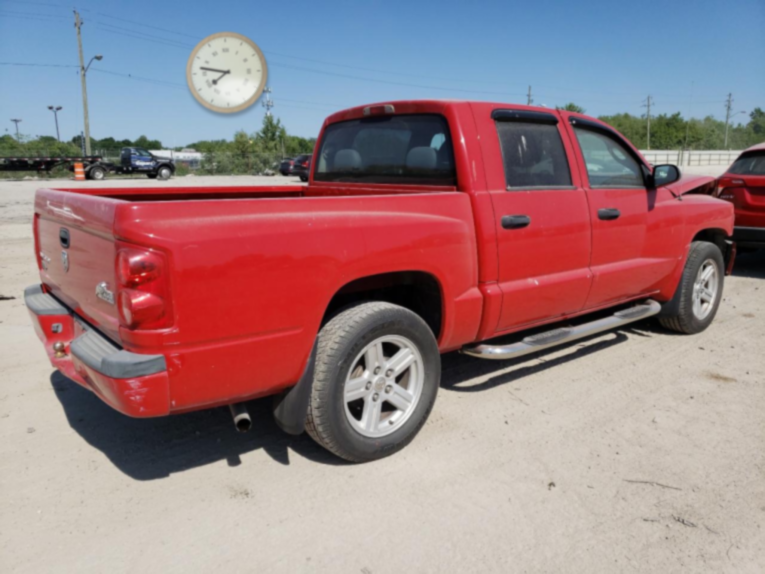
7:47
